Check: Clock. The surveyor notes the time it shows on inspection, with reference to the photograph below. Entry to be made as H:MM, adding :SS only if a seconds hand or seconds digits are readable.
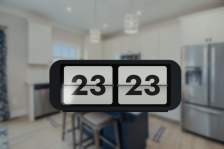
23:23
